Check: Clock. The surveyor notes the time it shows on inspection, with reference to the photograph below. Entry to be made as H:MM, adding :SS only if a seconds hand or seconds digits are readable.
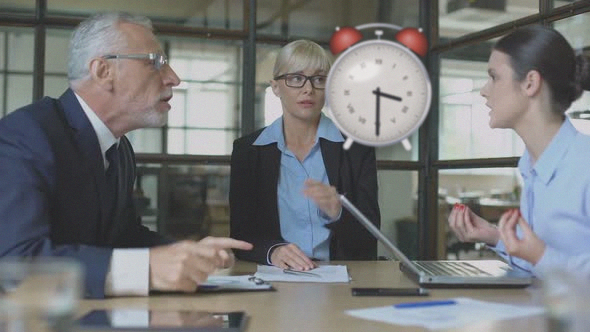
3:30
